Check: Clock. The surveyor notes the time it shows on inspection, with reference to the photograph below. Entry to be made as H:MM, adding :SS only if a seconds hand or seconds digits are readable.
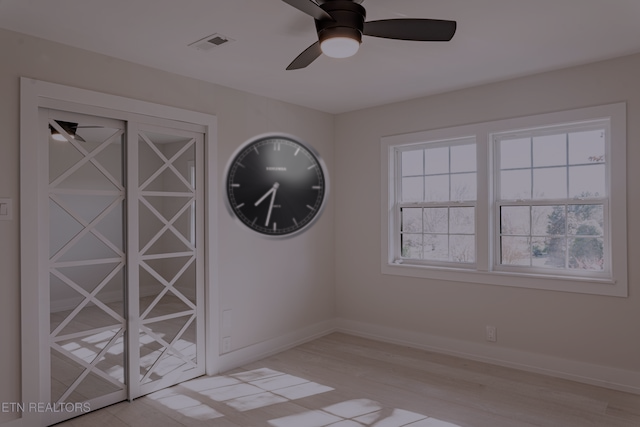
7:32
